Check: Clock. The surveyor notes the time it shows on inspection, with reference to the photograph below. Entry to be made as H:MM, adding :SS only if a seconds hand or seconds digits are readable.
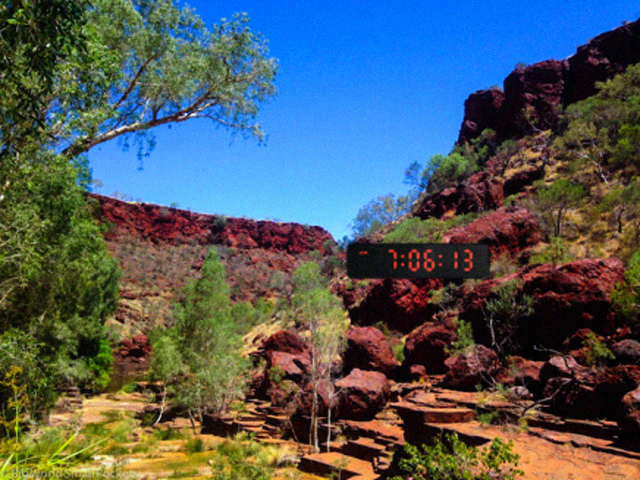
7:06:13
